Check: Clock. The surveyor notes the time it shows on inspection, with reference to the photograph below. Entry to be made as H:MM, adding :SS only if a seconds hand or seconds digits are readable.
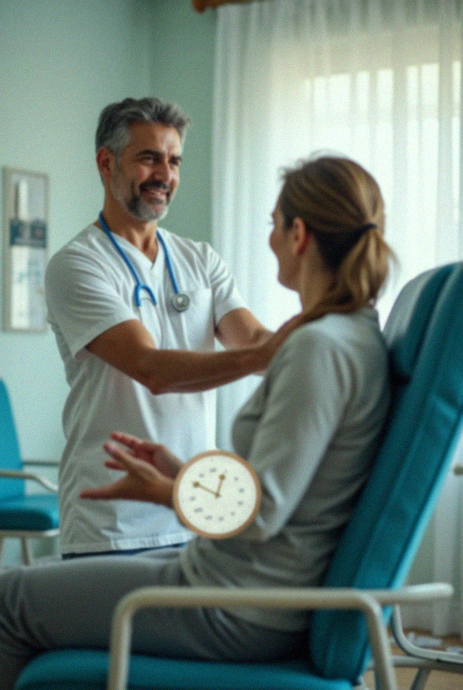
12:51
